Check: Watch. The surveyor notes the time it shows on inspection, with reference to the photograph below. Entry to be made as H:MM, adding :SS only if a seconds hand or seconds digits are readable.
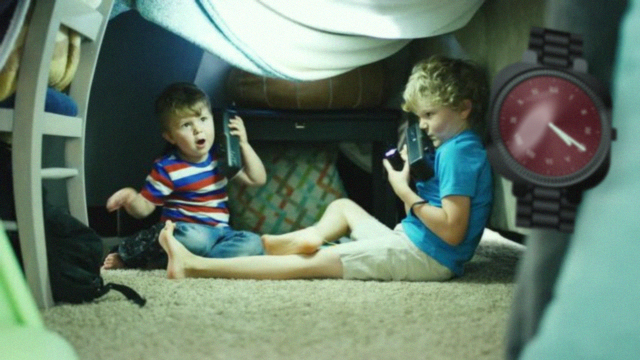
4:20
